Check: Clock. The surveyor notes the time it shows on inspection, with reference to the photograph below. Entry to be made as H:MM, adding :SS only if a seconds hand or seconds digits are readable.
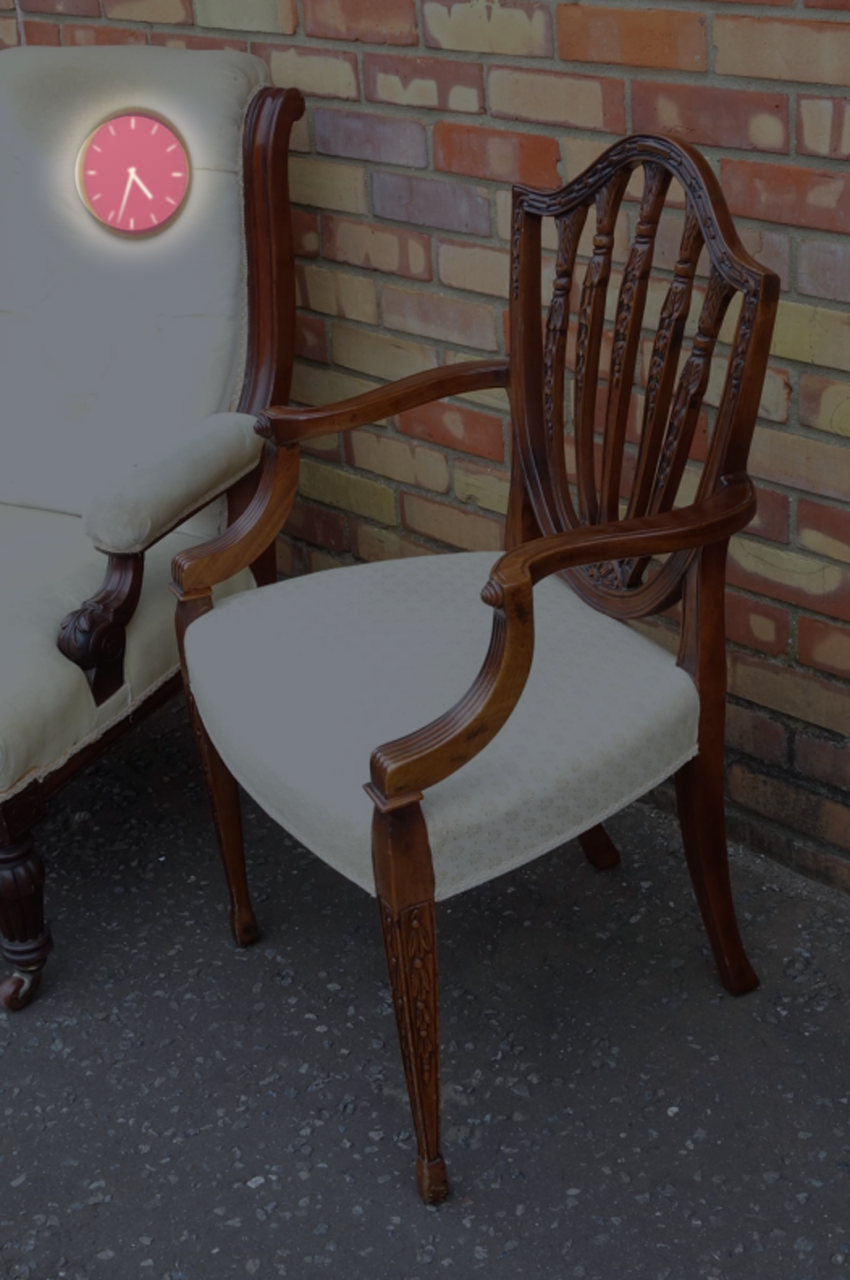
4:33
